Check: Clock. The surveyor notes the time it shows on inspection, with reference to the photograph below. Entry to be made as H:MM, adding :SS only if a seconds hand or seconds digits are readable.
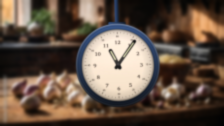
11:06
